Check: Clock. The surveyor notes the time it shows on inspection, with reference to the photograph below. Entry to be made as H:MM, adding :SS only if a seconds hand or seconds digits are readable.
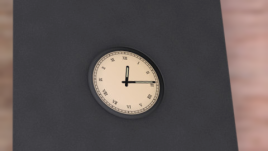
12:14
